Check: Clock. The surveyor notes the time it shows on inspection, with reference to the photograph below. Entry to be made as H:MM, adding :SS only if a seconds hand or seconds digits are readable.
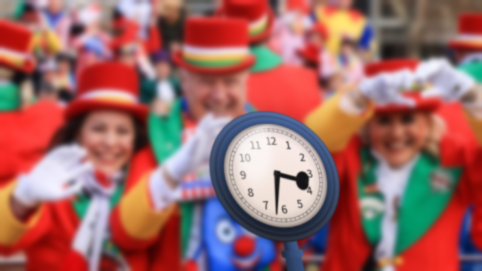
3:32
